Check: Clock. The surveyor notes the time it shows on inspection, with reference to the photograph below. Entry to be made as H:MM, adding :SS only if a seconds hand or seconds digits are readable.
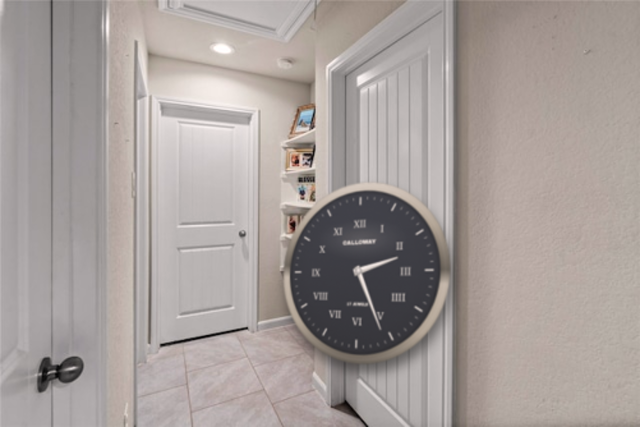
2:26
